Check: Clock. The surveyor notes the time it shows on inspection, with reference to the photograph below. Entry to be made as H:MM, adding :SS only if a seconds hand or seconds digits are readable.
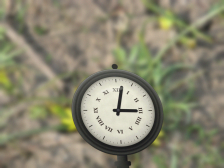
3:02
